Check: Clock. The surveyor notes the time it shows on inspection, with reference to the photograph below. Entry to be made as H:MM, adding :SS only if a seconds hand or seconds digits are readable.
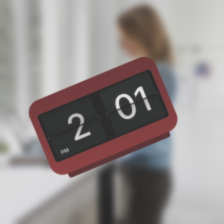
2:01
